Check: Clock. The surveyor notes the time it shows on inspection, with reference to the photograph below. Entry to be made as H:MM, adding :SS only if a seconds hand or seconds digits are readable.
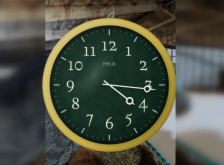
4:16
